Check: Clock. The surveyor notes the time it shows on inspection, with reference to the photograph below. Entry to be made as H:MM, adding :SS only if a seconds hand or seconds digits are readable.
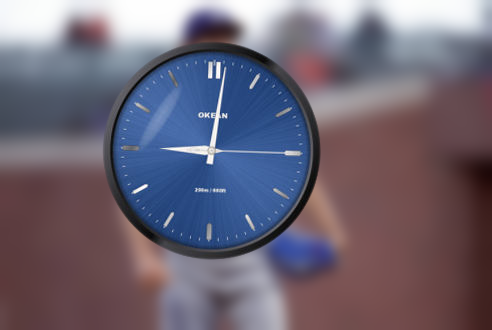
9:01:15
